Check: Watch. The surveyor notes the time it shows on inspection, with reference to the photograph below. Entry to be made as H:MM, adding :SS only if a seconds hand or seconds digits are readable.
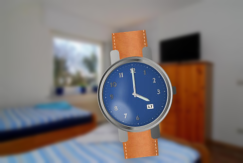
4:00
